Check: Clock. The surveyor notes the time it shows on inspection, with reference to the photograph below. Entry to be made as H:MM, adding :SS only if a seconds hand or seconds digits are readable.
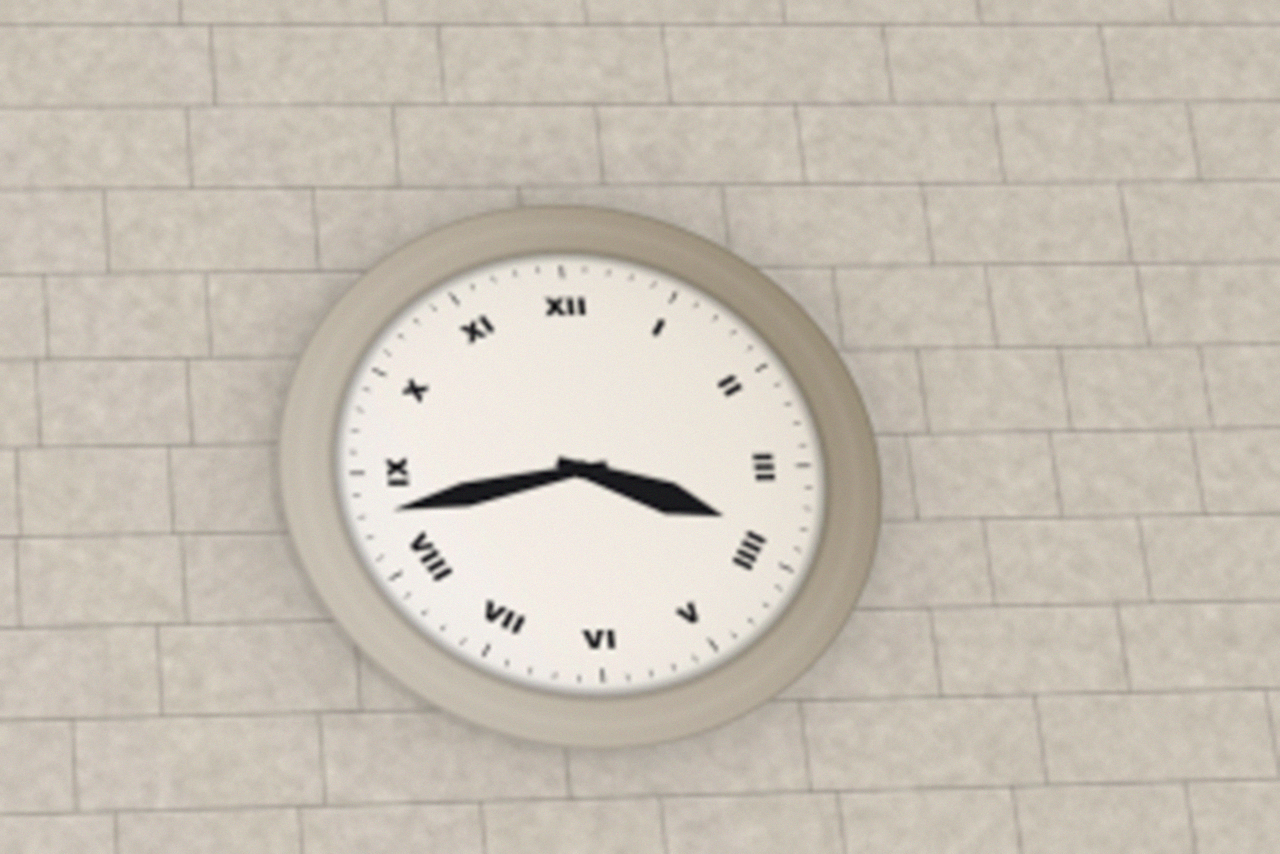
3:43
